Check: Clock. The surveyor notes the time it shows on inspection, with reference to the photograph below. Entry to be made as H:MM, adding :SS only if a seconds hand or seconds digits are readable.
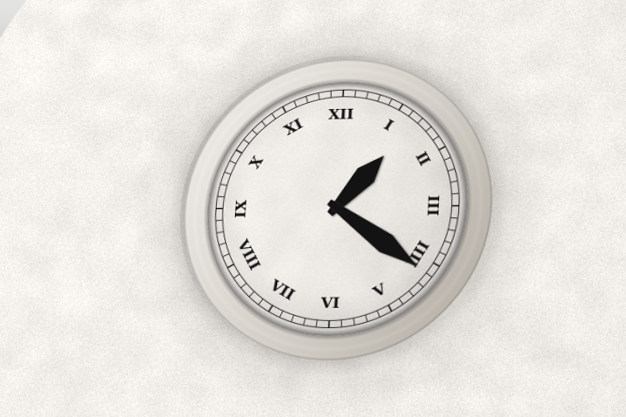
1:21
